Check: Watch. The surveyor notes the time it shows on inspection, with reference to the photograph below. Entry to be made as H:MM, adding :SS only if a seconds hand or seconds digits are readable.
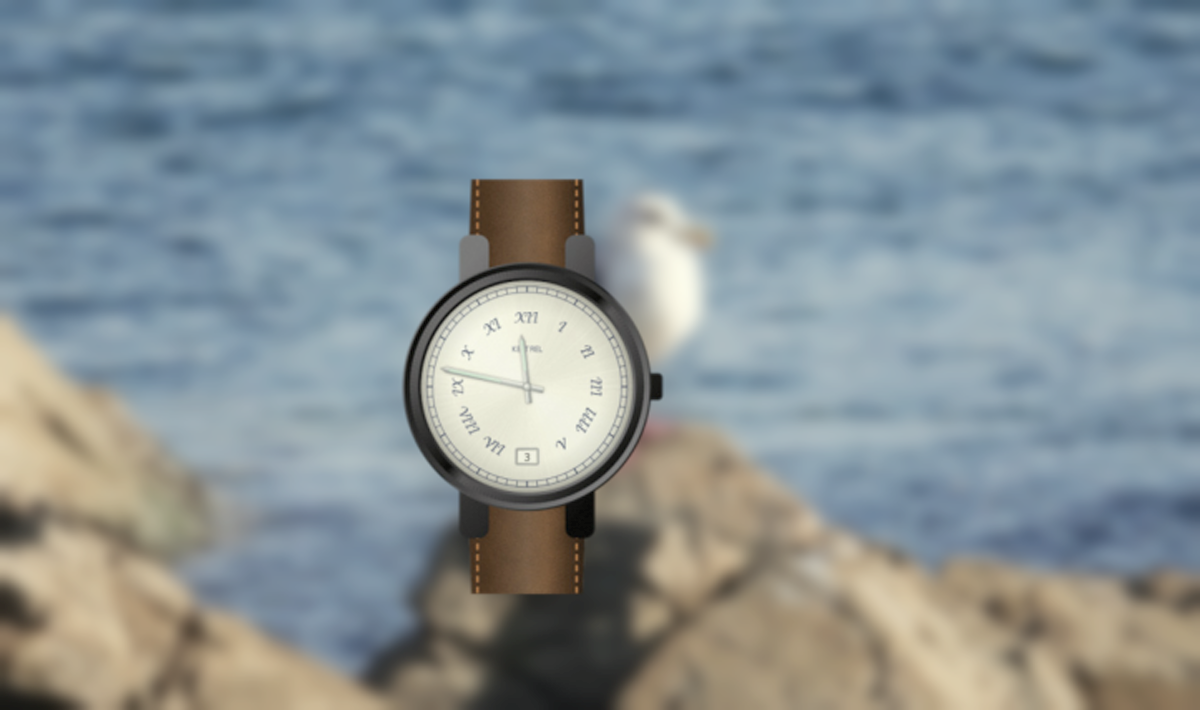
11:47
